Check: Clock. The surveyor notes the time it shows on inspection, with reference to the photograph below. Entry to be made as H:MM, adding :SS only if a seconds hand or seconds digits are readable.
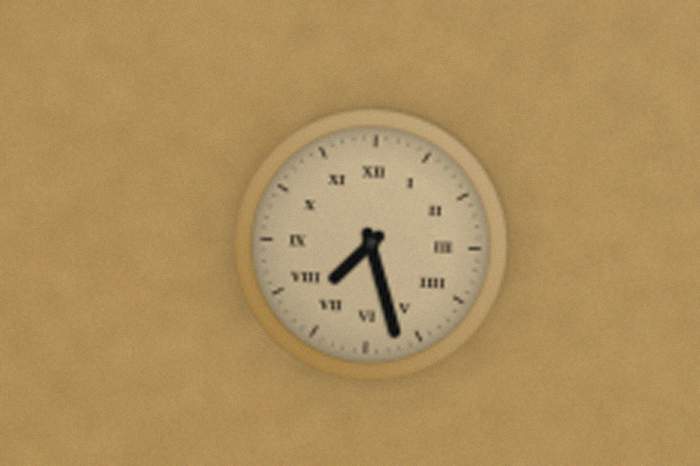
7:27
